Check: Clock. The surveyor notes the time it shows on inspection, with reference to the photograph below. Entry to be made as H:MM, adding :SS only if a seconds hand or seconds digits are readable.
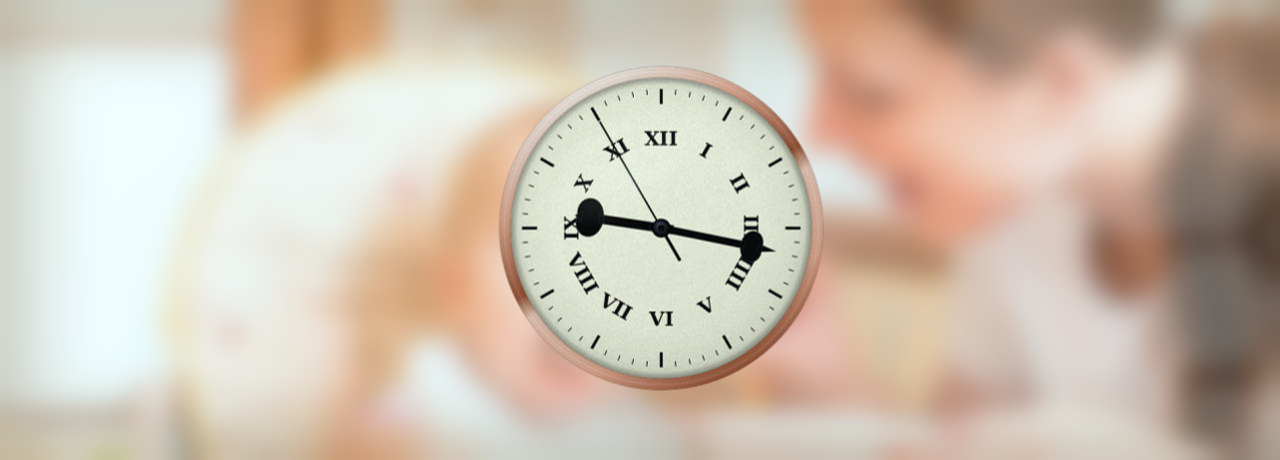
9:16:55
